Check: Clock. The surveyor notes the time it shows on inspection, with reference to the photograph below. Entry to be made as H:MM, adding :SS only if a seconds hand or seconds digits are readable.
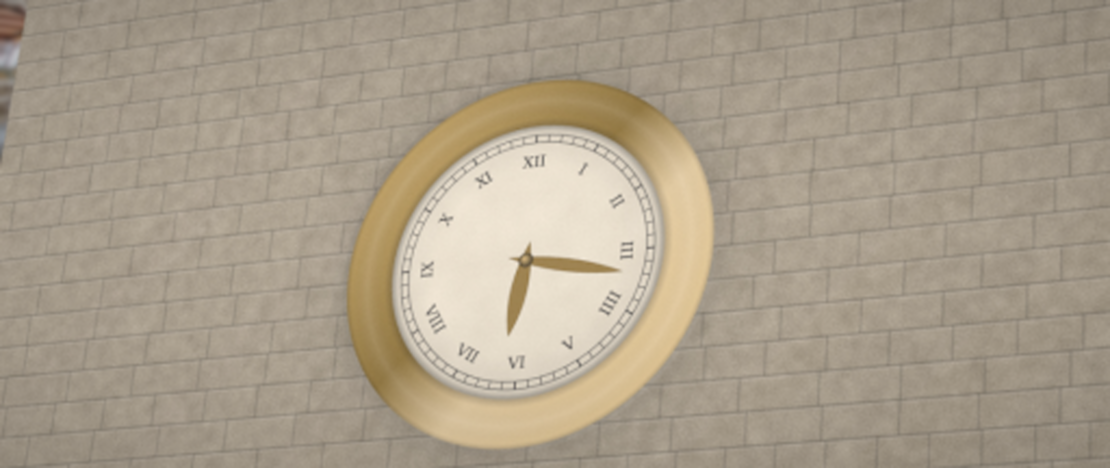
6:17
